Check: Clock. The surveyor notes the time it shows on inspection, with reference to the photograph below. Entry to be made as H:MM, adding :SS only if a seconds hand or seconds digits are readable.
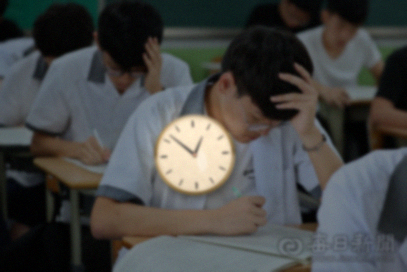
12:52
